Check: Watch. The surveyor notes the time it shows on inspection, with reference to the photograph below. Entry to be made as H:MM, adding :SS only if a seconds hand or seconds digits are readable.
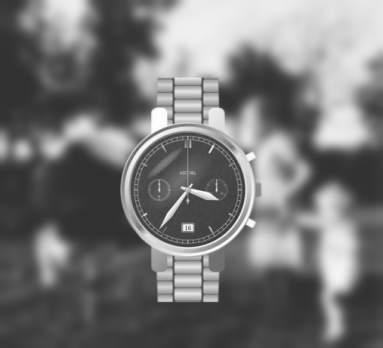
3:36
